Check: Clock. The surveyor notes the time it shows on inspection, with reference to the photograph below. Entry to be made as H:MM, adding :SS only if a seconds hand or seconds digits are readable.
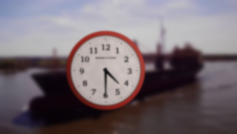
4:30
